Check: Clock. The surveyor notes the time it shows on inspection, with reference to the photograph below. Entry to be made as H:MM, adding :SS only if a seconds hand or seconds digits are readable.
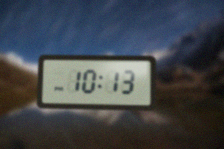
10:13
